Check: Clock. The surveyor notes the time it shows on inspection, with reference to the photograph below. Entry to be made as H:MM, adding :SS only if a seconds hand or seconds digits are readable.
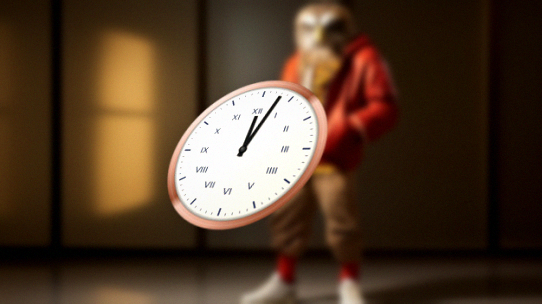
12:03
